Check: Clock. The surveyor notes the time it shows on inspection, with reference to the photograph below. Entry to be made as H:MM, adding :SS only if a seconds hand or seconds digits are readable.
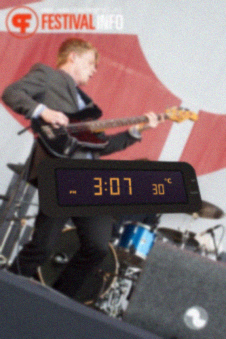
3:07
